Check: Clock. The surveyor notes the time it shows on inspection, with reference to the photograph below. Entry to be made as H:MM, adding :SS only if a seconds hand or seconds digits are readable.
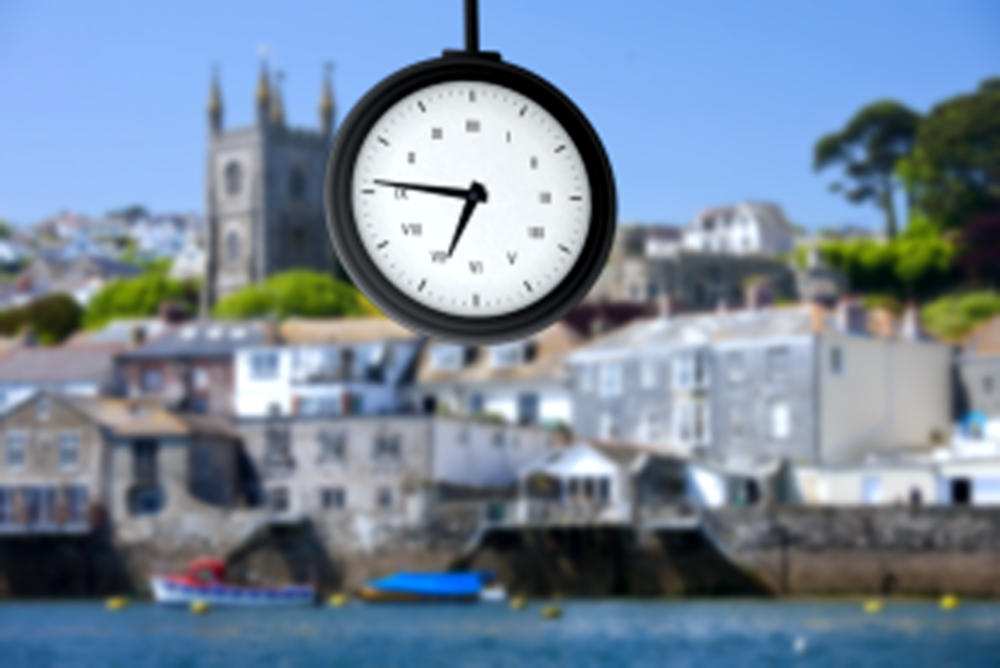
6:46
